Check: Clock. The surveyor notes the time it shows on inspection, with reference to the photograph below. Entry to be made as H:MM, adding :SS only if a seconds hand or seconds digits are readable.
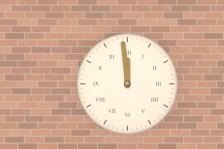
11:59
